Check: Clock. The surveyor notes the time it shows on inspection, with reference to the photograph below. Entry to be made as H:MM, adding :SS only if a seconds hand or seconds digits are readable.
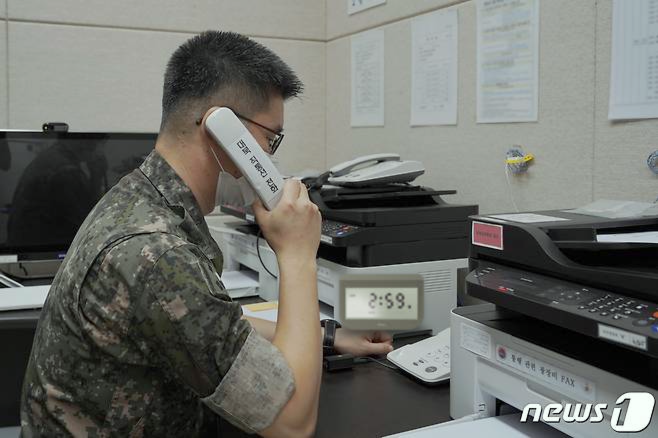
2:59
